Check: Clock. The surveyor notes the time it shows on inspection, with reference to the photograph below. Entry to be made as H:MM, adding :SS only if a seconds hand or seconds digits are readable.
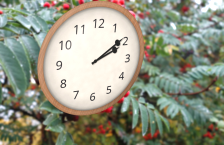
2:09
